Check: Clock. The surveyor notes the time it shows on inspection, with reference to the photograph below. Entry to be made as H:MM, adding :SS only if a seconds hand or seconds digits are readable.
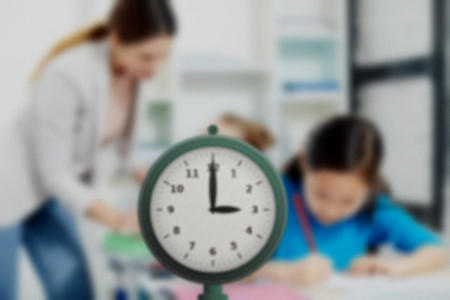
3:00
